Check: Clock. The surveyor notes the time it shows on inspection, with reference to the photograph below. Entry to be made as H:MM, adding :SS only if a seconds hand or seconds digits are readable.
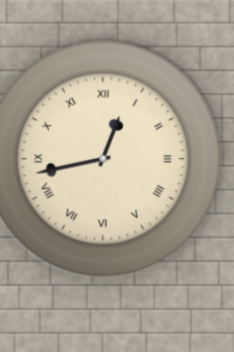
12:43
